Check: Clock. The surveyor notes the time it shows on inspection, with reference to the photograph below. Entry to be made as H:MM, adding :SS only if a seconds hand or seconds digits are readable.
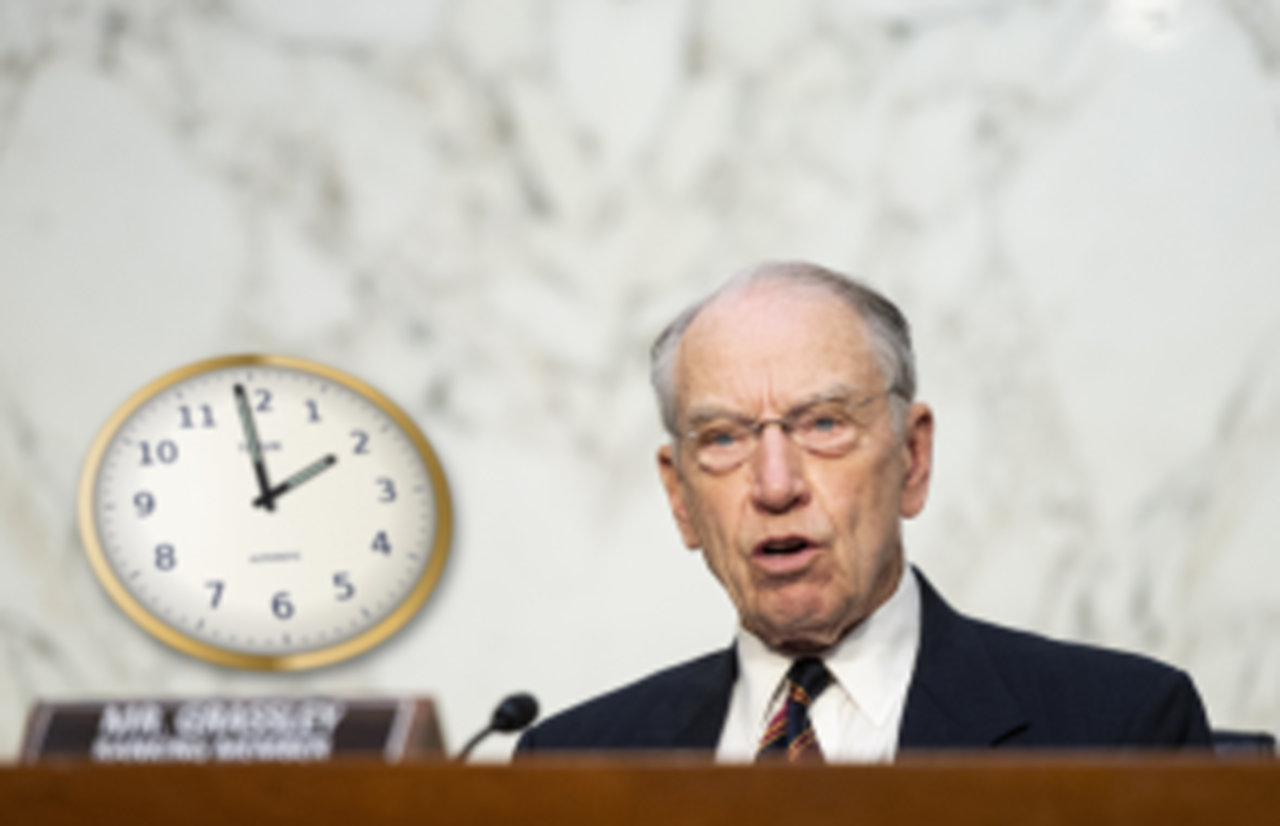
1:59
